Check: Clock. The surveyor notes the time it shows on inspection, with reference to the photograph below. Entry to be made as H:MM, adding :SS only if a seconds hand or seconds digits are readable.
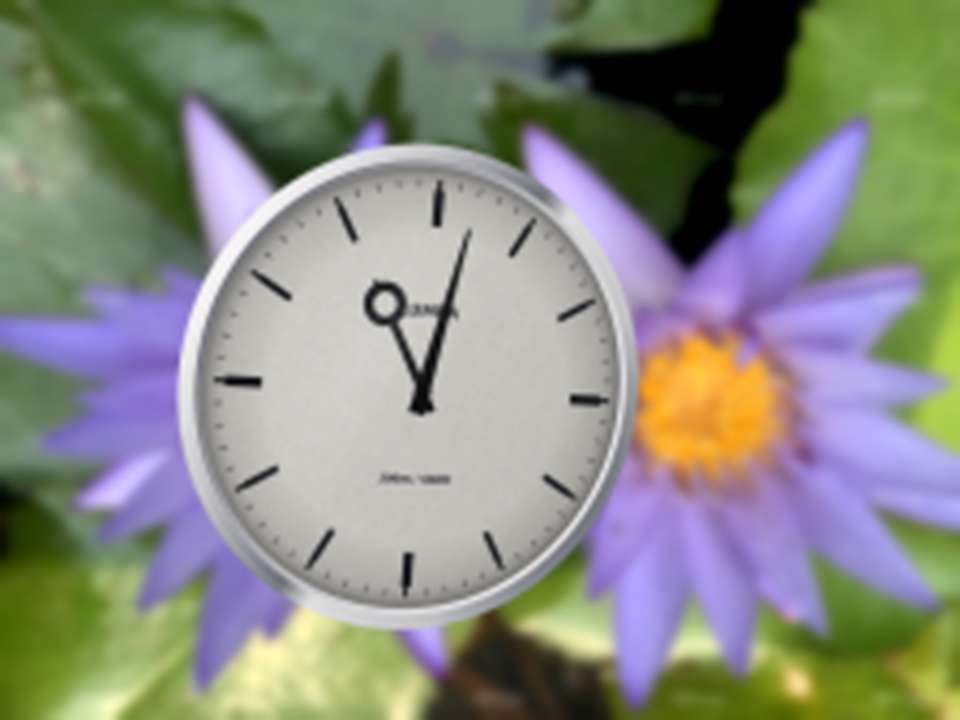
11:02
